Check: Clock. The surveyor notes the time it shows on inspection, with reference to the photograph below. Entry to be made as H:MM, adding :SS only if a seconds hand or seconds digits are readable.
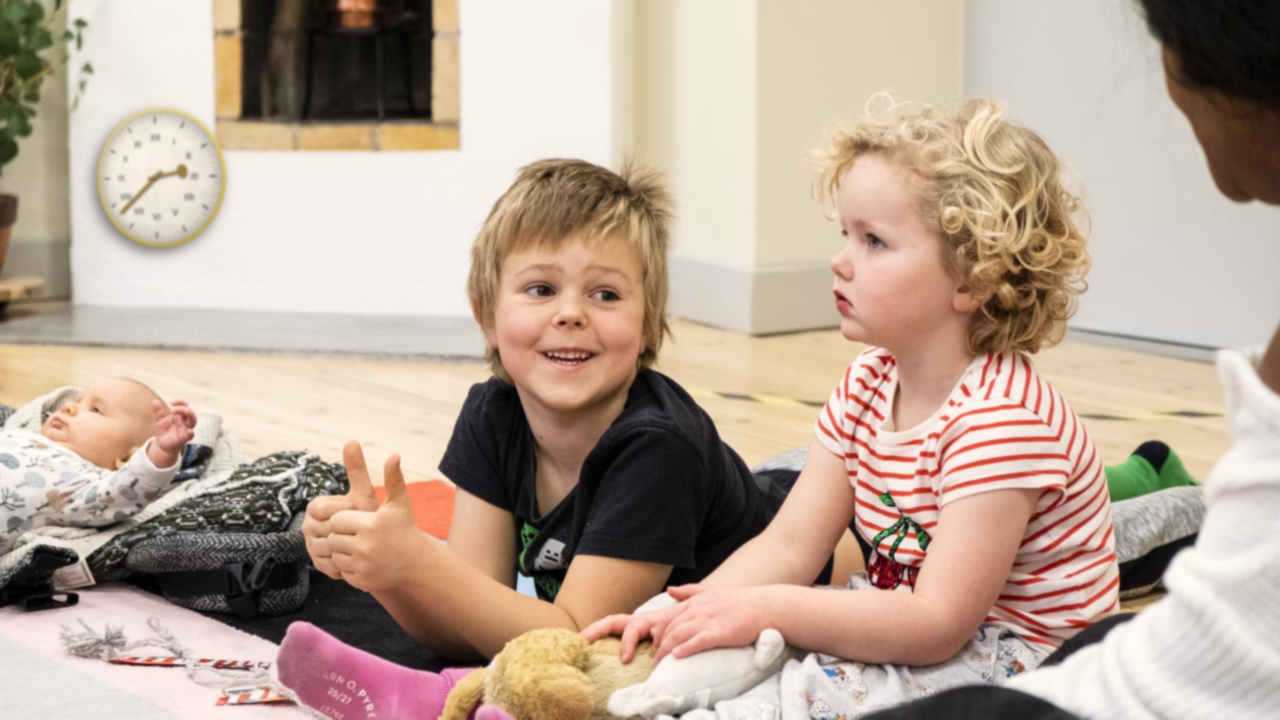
2:38
